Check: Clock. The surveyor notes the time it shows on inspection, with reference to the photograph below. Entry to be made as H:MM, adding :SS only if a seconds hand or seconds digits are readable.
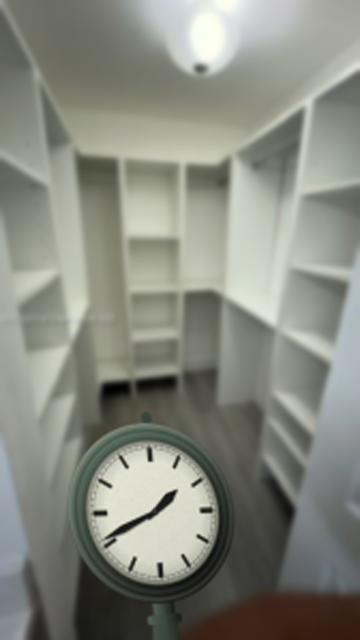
1:41
